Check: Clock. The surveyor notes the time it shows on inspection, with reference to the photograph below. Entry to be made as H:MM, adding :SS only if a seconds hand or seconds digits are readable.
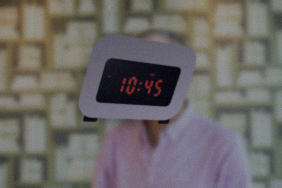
10:45
